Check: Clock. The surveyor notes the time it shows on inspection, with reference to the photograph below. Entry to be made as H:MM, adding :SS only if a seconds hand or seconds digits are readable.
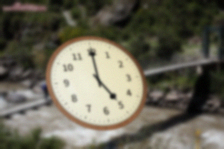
5:00
